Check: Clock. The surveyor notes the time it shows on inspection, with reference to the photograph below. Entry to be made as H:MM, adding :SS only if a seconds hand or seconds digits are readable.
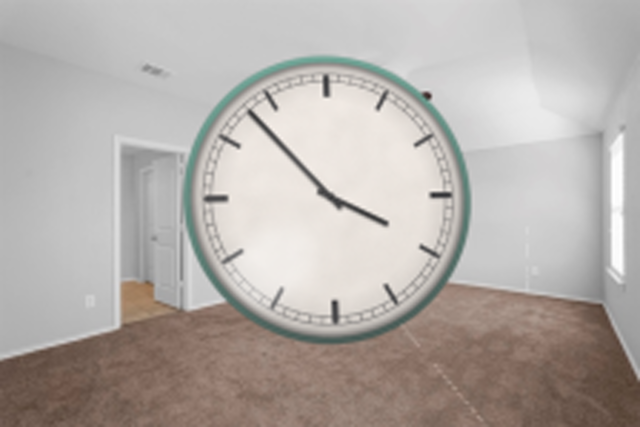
3:53
